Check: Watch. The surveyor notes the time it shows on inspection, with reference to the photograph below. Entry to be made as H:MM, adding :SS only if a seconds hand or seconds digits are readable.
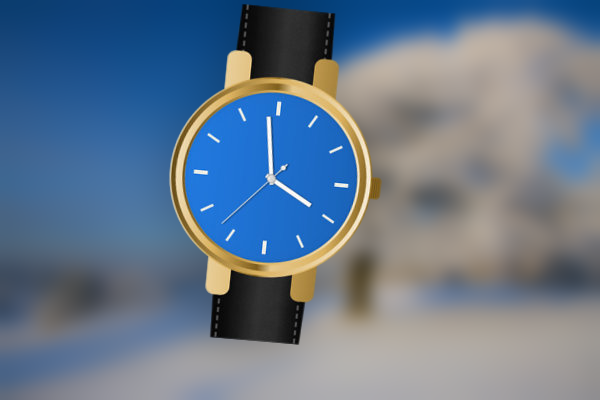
3:58:37
